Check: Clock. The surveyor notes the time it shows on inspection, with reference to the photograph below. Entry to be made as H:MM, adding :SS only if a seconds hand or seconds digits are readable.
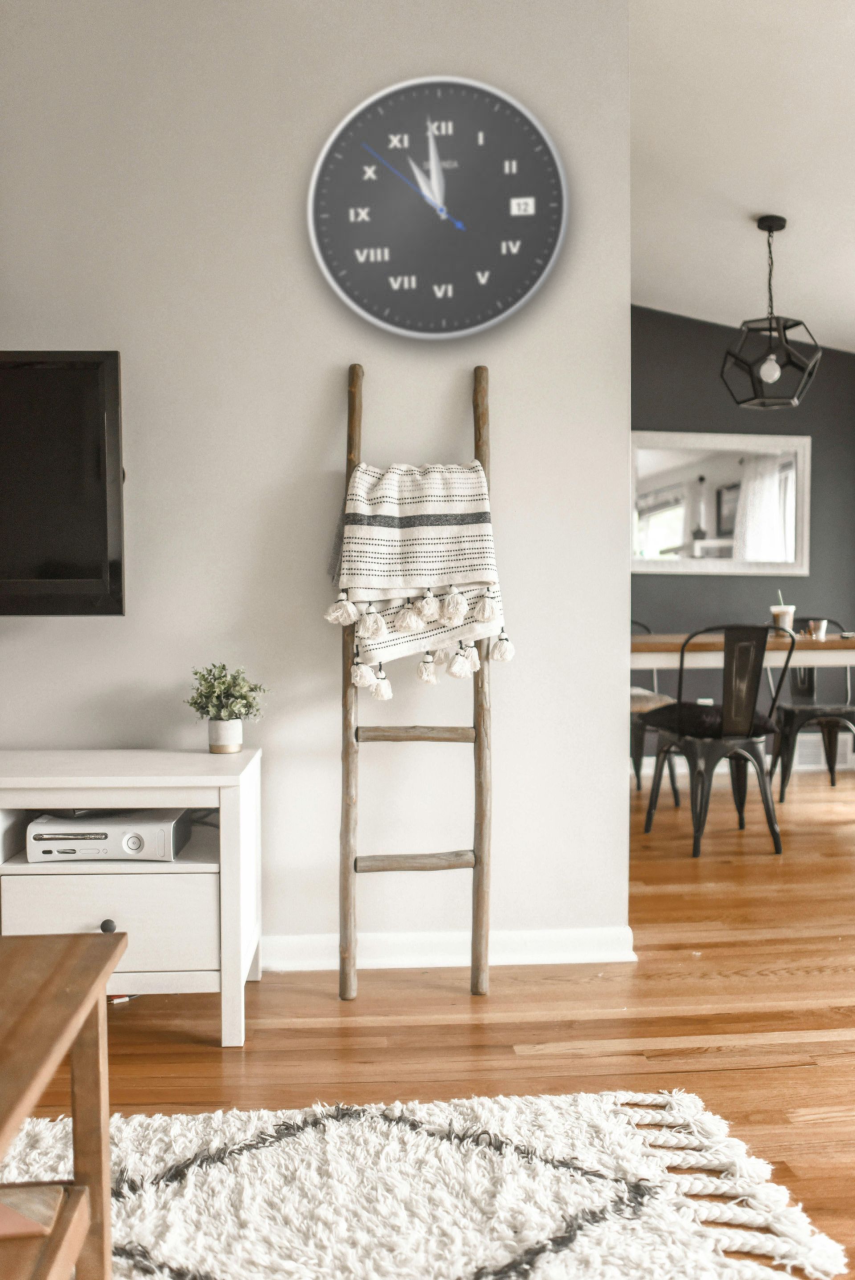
10:58:52
